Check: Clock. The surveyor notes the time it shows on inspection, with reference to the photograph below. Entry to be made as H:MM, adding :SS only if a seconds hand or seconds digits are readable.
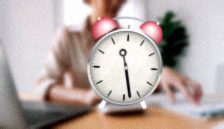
11:28
